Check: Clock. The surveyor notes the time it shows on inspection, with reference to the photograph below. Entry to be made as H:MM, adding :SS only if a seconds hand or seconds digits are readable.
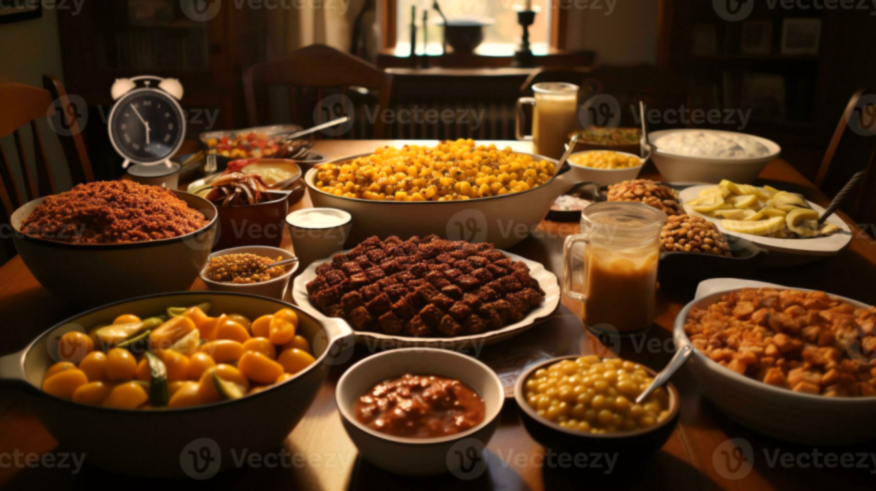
5:54
